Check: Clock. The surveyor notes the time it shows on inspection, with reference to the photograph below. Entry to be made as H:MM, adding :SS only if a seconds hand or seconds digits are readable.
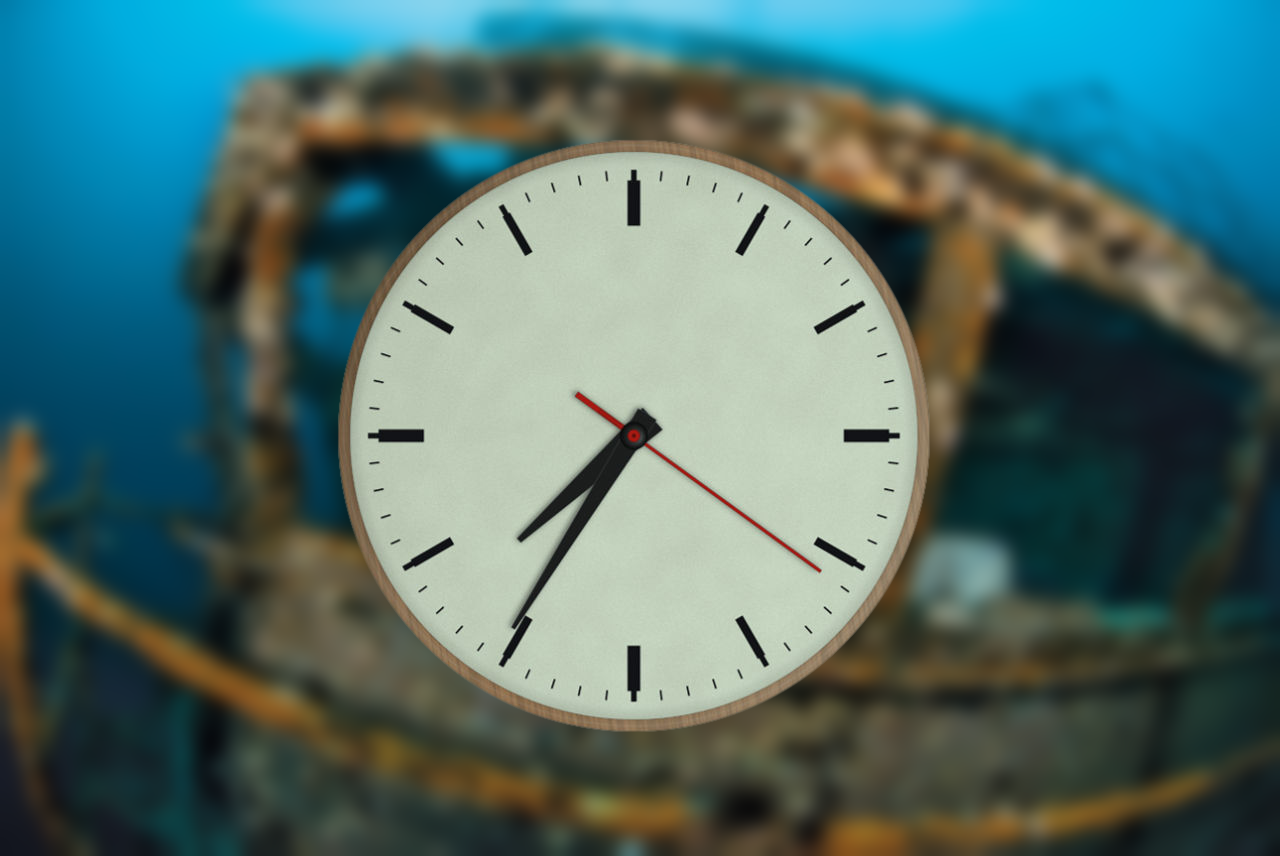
7:35:21
